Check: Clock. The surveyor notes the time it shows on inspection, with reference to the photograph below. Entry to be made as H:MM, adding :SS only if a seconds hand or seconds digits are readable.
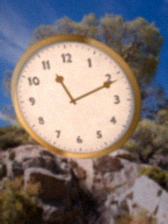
11:11
